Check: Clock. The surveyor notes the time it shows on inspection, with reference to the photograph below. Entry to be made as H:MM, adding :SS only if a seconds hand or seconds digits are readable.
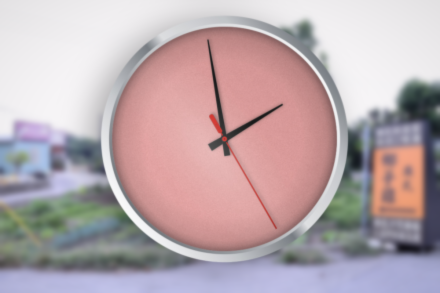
1:58:25
